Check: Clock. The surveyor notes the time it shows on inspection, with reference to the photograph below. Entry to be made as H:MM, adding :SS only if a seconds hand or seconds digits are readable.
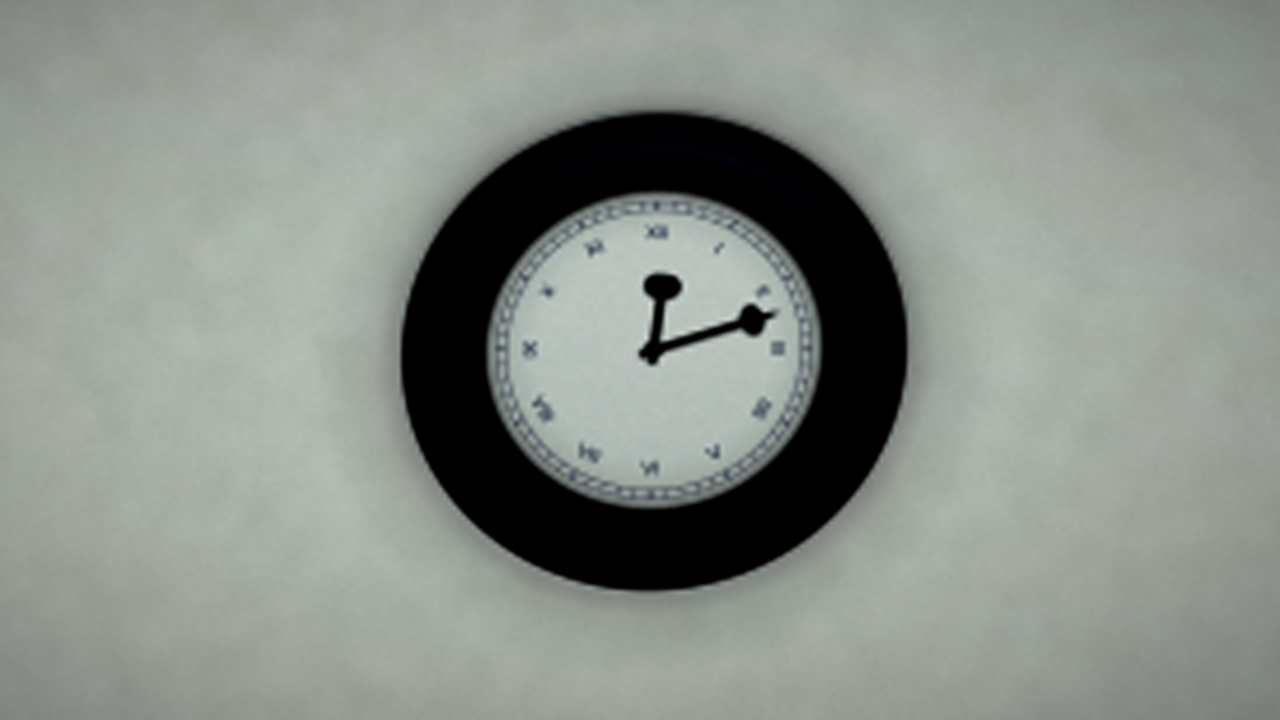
12:12
